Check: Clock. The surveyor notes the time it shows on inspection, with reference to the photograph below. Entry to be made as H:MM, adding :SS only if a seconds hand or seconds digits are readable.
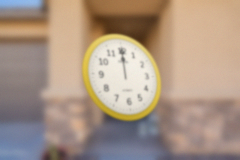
12:00
